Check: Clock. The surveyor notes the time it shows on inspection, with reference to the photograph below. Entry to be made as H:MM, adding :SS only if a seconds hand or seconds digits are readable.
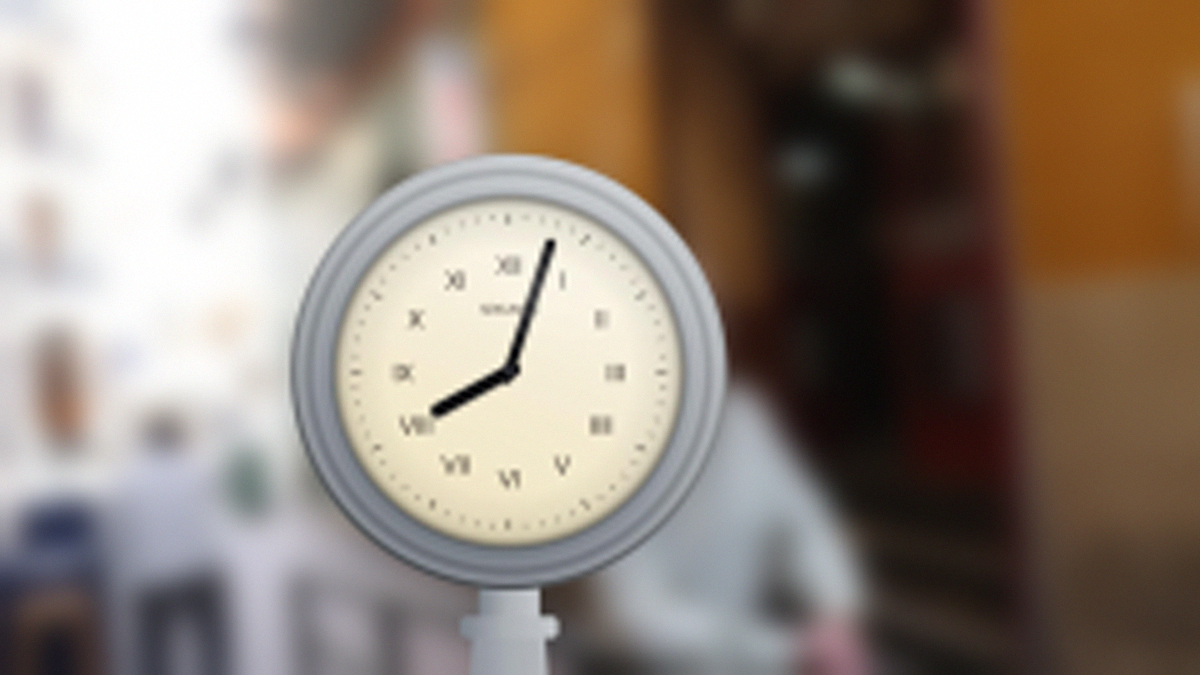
8:03
